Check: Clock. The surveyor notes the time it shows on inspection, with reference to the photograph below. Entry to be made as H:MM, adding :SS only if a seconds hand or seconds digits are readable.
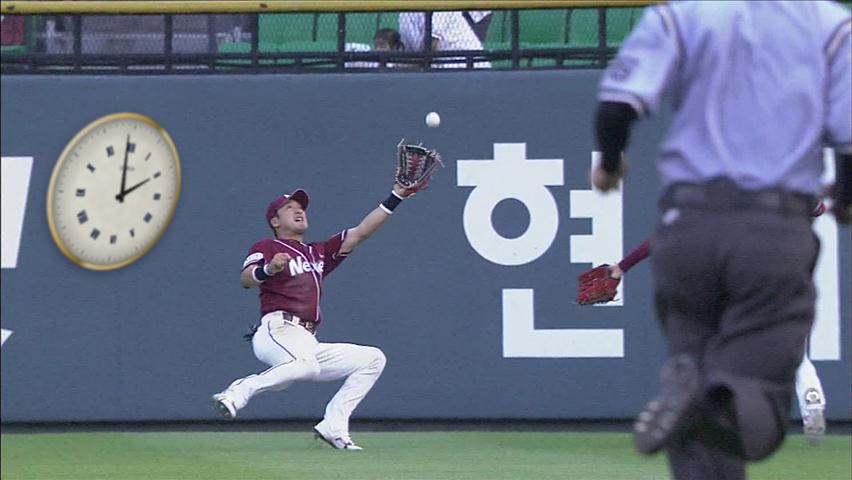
1:59
